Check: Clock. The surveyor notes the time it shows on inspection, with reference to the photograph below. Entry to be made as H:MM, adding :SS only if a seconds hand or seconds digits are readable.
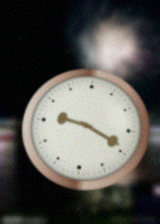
9:19
